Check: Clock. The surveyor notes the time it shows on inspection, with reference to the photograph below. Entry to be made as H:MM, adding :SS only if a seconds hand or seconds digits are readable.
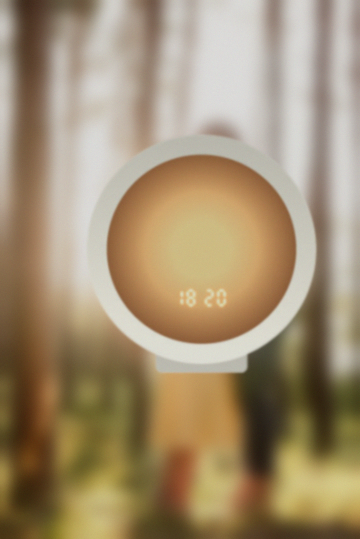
18:20
